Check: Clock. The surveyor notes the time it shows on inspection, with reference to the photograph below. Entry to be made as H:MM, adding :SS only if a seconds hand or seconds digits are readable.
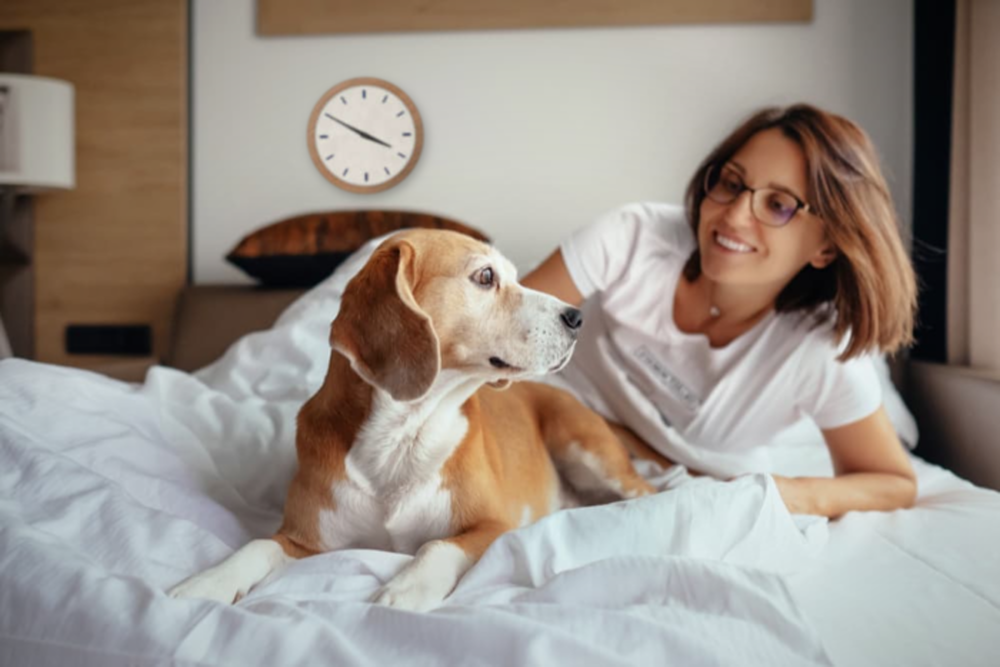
3:50
